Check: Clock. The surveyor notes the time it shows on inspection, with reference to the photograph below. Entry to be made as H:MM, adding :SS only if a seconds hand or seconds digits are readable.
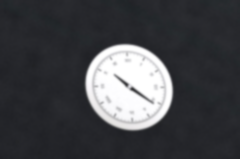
10:21
